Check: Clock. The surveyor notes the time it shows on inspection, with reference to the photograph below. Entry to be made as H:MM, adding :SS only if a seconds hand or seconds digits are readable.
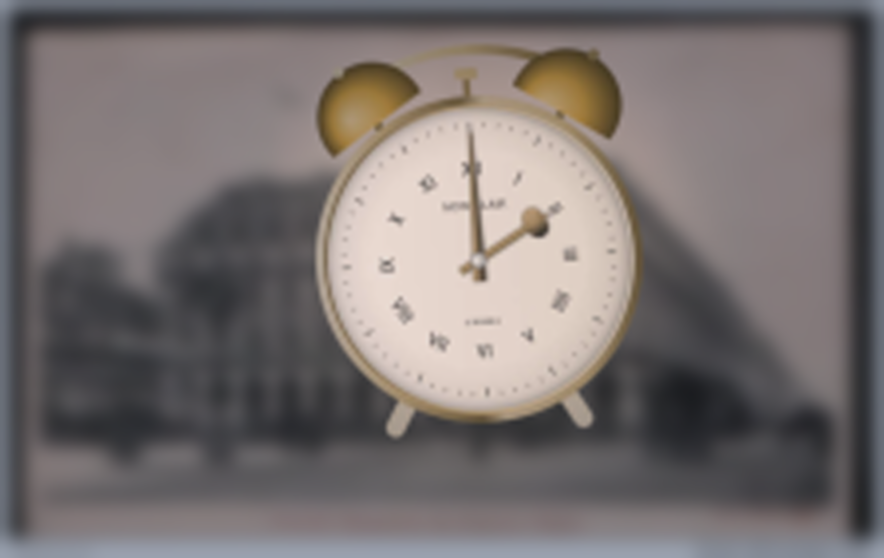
2:00
